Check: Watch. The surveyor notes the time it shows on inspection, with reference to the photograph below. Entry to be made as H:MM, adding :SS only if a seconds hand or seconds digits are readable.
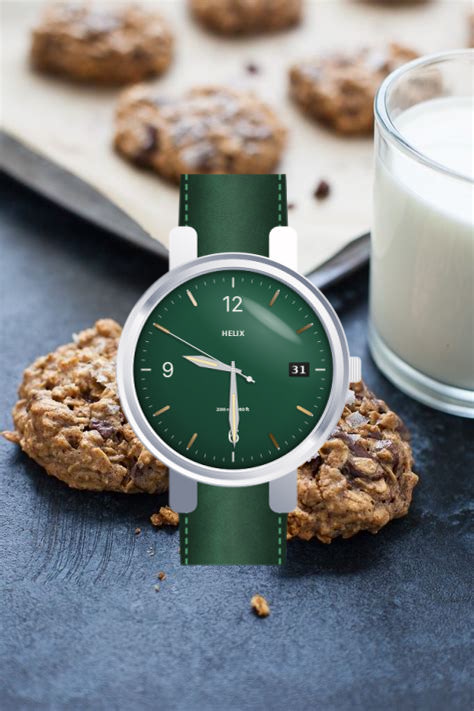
9:29:50
